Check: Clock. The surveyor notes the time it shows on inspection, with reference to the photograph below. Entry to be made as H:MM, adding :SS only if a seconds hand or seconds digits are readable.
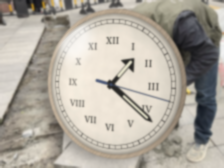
1:21:17
